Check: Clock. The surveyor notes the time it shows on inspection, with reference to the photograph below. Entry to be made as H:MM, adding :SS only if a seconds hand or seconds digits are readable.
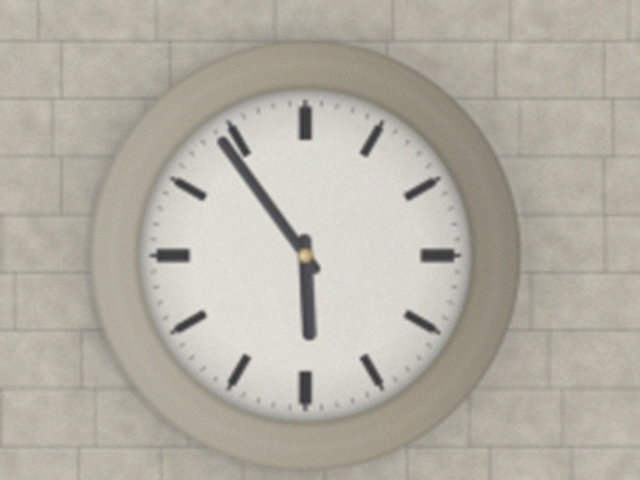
5:54
